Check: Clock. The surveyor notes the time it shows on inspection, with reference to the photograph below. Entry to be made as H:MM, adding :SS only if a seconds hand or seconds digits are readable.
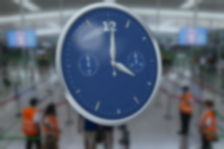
4:01
